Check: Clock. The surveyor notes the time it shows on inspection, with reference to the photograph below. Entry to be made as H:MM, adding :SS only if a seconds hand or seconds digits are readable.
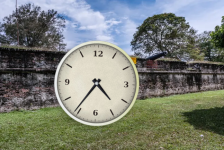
4:36
